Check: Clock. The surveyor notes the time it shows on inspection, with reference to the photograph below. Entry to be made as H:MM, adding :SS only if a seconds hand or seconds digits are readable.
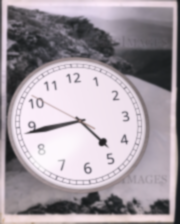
4:43:51
